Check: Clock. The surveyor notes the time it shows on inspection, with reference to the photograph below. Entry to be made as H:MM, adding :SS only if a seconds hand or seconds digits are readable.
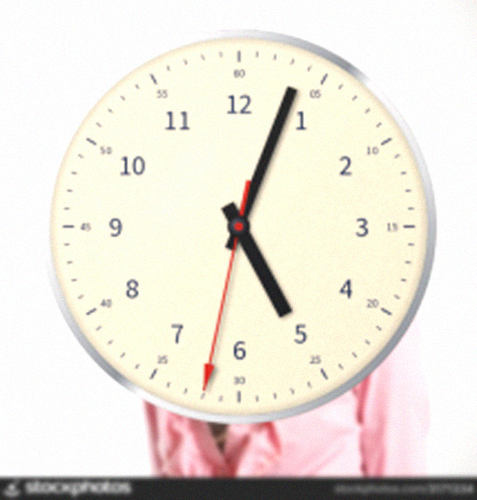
5:03:32
